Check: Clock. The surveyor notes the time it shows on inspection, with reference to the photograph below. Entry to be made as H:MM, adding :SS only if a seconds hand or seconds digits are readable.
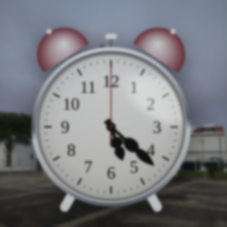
5:22:00
